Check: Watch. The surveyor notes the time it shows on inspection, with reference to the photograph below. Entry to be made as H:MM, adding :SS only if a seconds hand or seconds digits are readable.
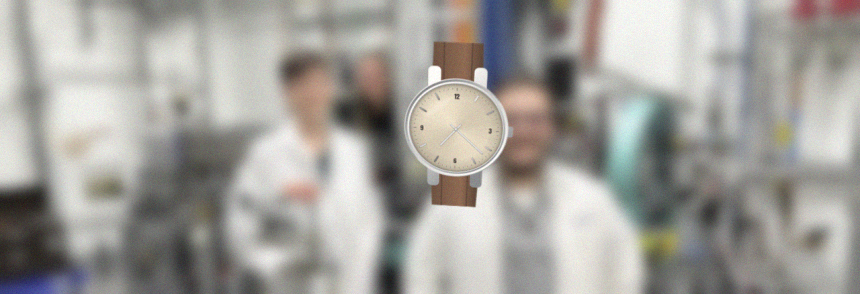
7:22
